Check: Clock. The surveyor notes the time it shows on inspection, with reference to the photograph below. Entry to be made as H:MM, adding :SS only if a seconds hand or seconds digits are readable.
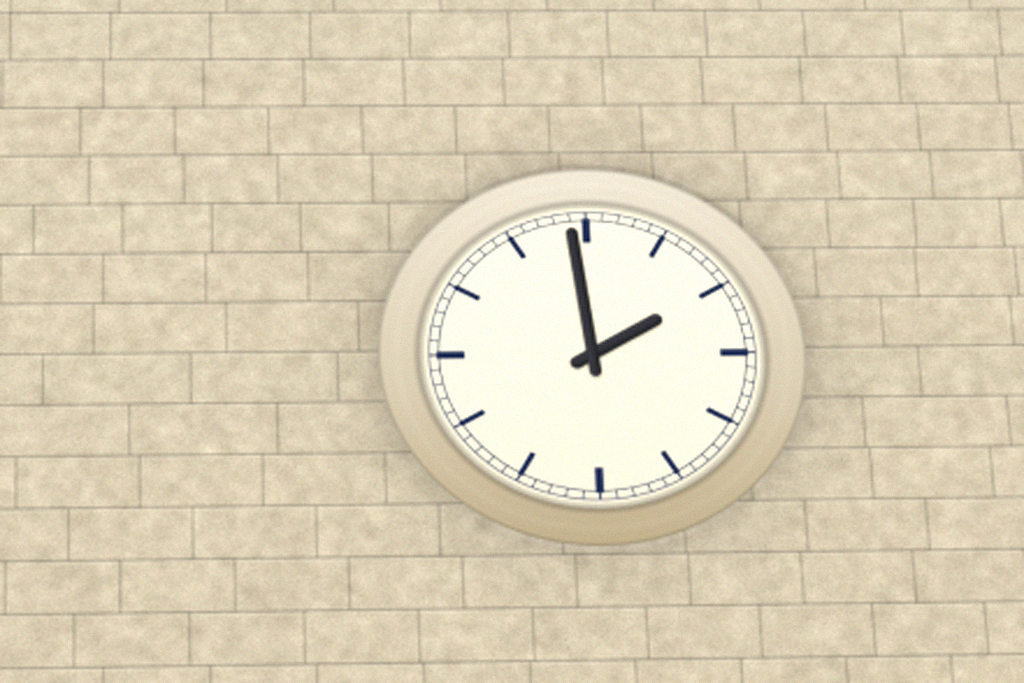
1:59
